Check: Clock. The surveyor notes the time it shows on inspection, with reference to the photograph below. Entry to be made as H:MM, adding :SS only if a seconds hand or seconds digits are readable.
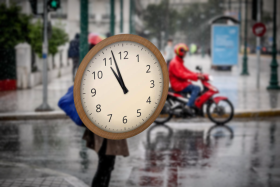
10:57
